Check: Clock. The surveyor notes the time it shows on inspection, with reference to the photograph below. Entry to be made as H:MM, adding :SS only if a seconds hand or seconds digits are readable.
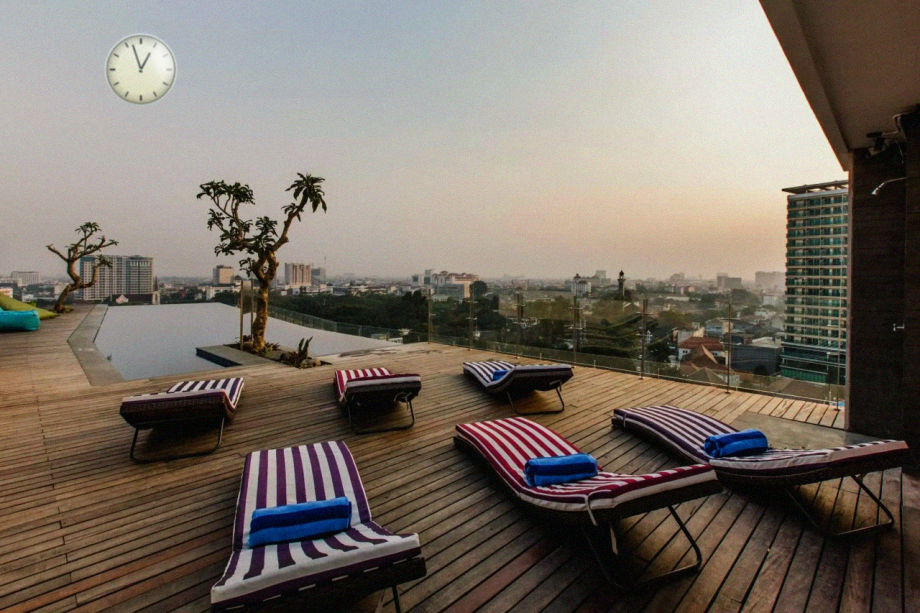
12:57
